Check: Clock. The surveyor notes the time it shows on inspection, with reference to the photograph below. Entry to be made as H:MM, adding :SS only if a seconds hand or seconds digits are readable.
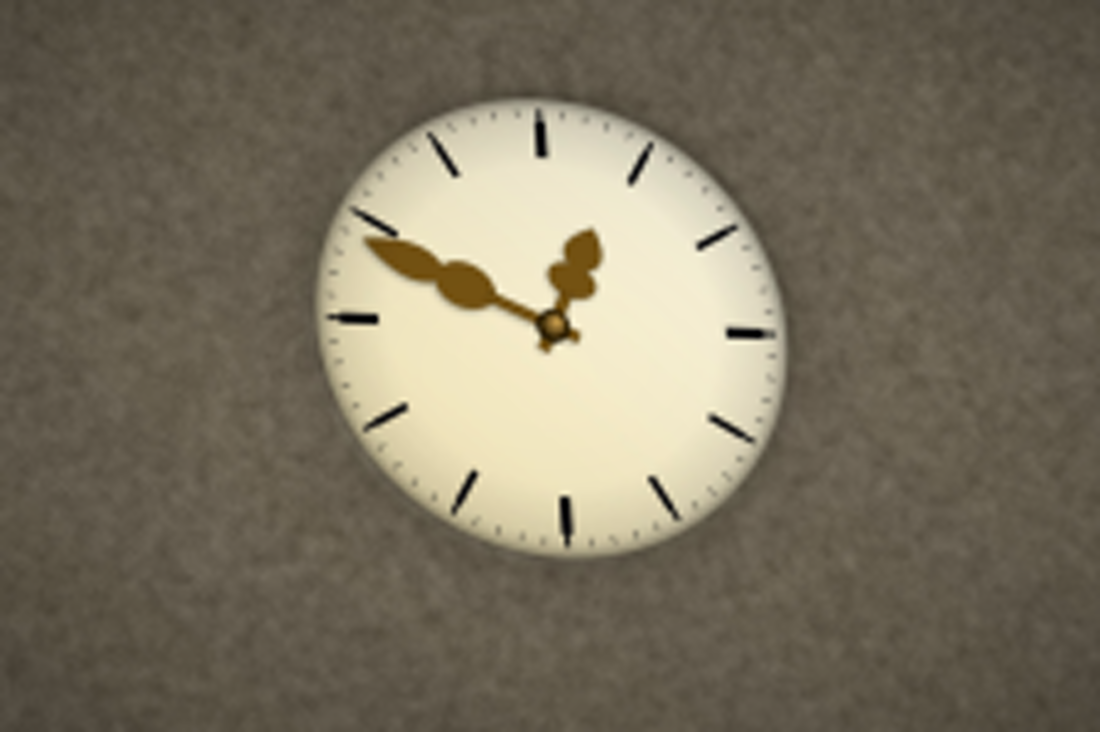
12:49
